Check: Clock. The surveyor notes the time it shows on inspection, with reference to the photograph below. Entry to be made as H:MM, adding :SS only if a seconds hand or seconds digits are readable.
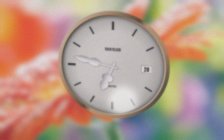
6:47
